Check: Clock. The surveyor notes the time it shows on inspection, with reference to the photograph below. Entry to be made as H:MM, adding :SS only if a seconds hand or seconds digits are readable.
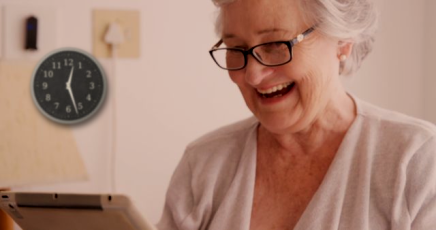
12:27
